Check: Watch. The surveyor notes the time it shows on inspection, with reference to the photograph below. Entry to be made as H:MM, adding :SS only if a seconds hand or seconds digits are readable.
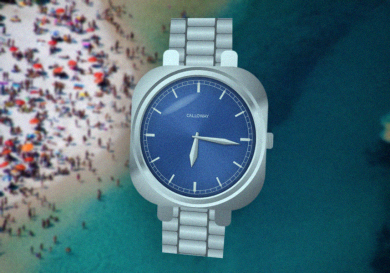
6:16
